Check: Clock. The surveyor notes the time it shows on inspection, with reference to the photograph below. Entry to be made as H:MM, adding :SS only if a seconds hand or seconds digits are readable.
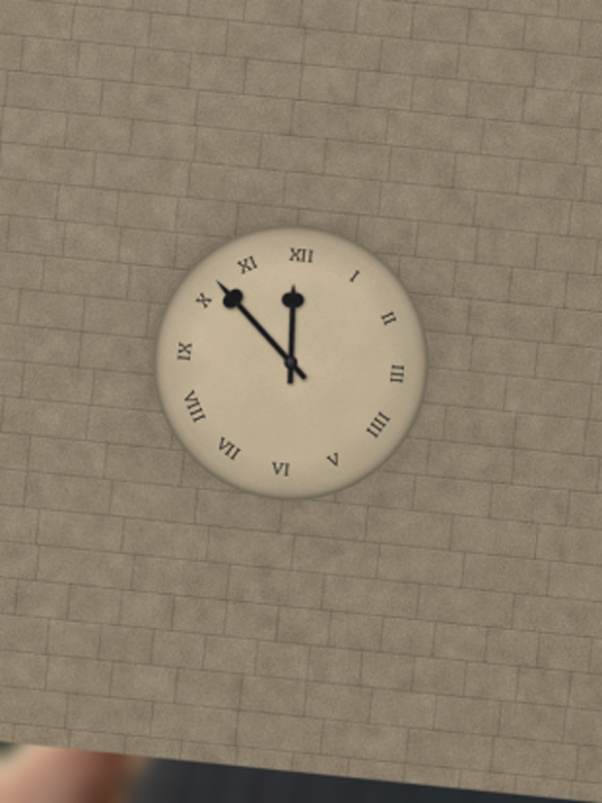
11:52
